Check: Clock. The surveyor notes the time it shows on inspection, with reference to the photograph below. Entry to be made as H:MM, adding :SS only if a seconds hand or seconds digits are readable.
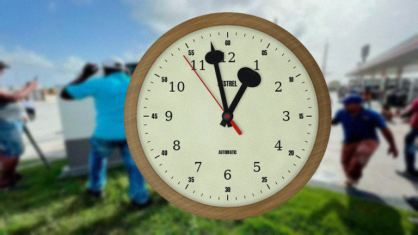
12:57:54
